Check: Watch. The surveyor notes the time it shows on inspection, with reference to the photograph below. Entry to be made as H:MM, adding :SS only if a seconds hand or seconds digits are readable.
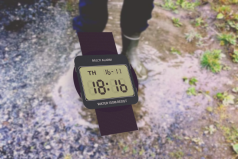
18:16
